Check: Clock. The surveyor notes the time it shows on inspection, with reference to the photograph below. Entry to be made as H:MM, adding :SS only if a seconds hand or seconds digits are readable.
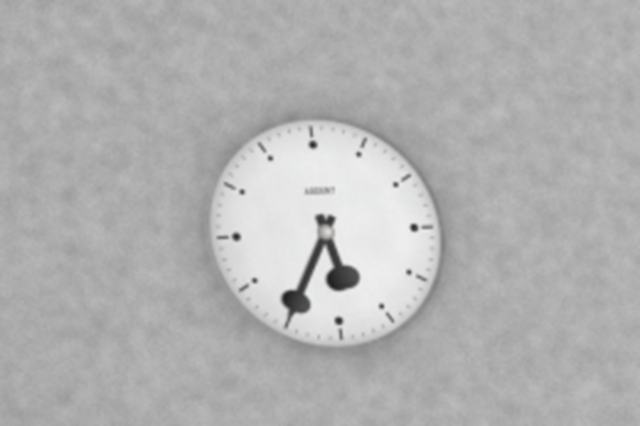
5:35
